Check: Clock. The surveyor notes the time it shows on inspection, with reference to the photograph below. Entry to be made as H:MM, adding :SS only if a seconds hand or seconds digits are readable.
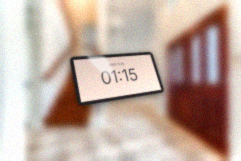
1:15
